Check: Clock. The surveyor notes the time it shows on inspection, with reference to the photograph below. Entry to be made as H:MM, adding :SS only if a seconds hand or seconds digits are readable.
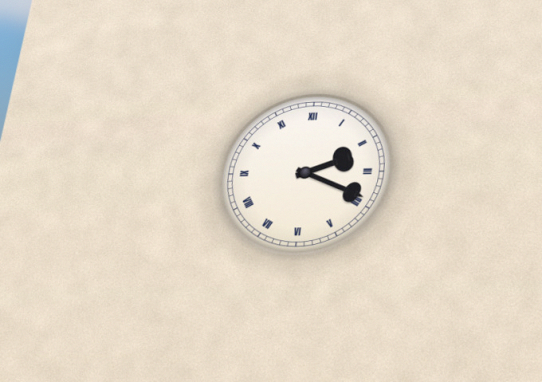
2:19
